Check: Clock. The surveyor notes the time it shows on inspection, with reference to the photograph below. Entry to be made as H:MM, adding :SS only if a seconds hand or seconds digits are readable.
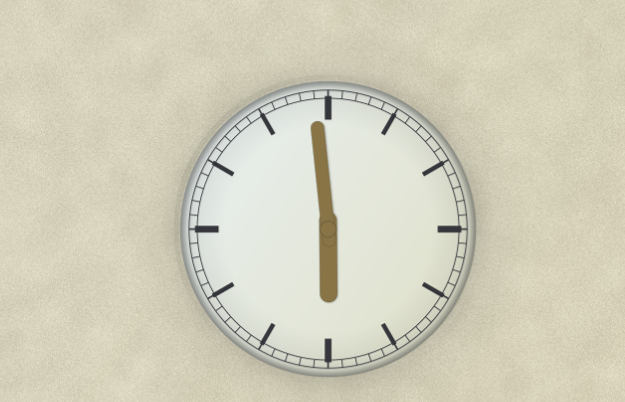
5:59
